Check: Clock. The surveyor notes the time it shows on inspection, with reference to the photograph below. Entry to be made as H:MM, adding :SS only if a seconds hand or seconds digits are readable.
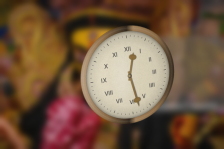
12:28
